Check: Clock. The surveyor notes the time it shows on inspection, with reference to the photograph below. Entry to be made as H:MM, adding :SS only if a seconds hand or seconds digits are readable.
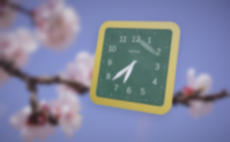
6:38
